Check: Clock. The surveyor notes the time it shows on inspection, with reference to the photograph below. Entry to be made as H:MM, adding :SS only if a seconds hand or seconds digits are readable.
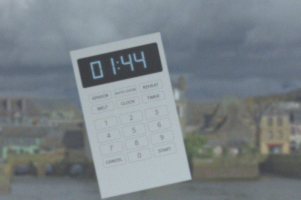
1:44
